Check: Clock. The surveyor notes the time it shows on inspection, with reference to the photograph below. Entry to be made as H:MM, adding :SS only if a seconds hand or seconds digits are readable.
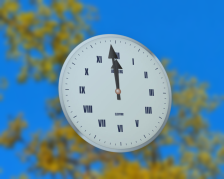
11:59
